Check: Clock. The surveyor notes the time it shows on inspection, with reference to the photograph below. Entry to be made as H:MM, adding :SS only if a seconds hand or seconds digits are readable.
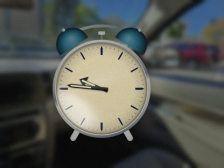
9:46
